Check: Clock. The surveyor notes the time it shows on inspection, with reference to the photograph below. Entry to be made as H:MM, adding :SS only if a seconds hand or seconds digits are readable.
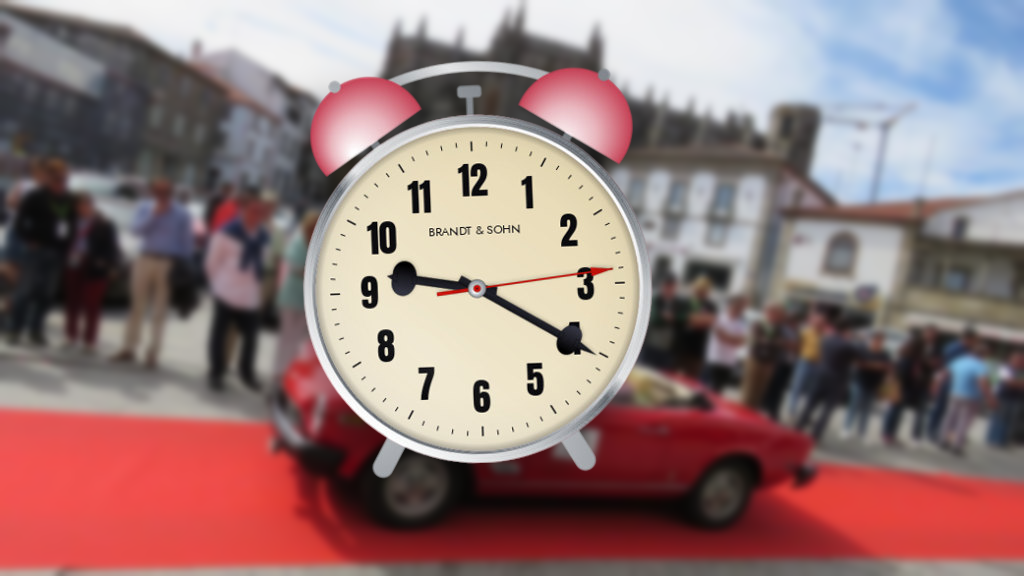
9:20:14
